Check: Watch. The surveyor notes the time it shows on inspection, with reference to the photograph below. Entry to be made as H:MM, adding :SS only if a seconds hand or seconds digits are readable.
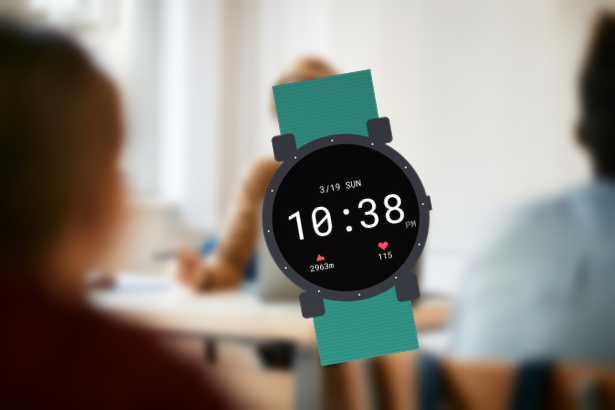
10:38
